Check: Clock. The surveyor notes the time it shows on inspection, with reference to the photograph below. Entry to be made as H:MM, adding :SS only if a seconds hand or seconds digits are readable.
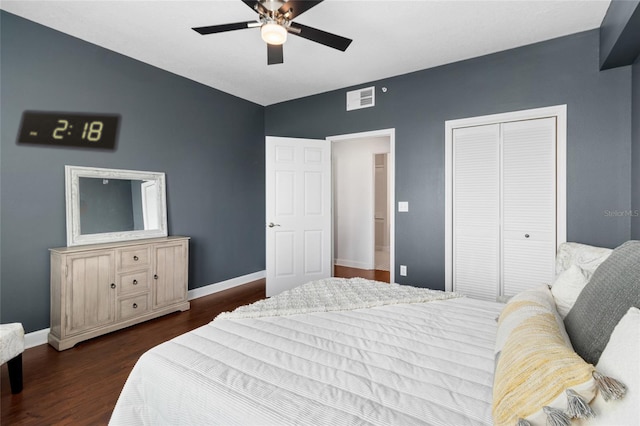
2:18
